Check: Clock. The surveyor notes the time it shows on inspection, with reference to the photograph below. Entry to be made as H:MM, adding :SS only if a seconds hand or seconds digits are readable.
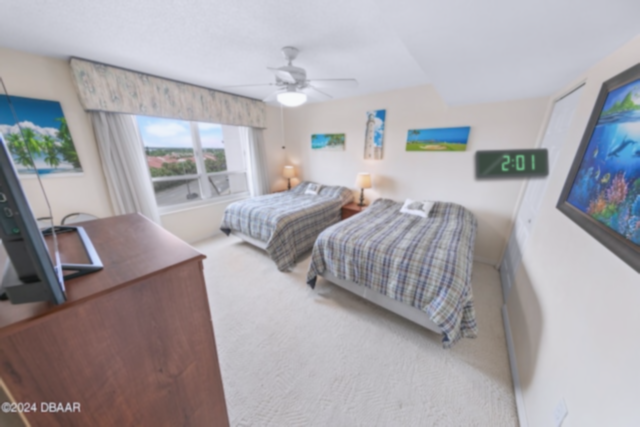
2:01
